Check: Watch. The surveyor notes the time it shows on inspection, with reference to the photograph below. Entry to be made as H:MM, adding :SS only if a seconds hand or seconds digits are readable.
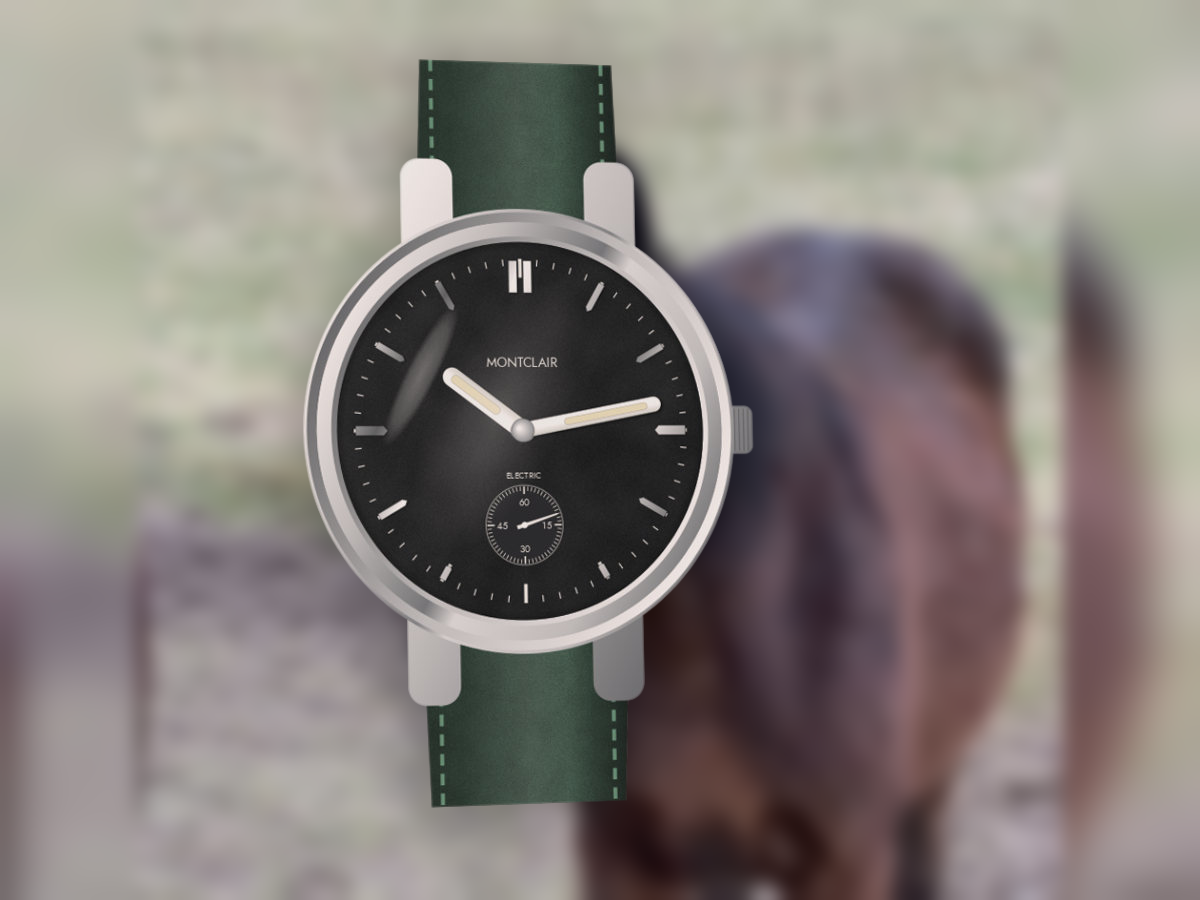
10:13:12
